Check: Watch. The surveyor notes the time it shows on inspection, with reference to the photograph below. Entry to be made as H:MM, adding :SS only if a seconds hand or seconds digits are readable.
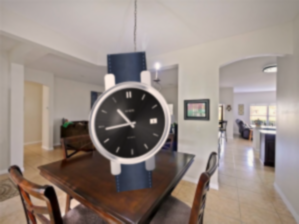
10:44
